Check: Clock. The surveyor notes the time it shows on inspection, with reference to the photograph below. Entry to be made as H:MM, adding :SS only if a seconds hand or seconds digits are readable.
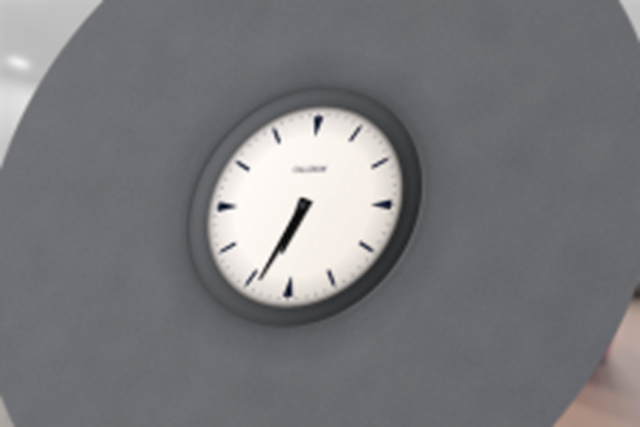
6:34
